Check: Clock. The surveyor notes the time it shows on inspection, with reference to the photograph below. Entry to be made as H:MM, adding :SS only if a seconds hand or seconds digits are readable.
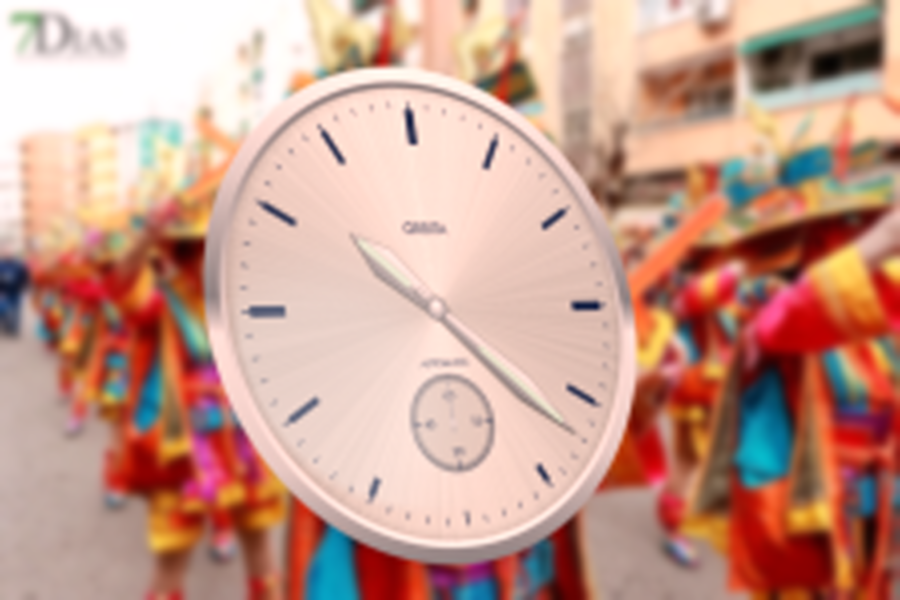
10:22
